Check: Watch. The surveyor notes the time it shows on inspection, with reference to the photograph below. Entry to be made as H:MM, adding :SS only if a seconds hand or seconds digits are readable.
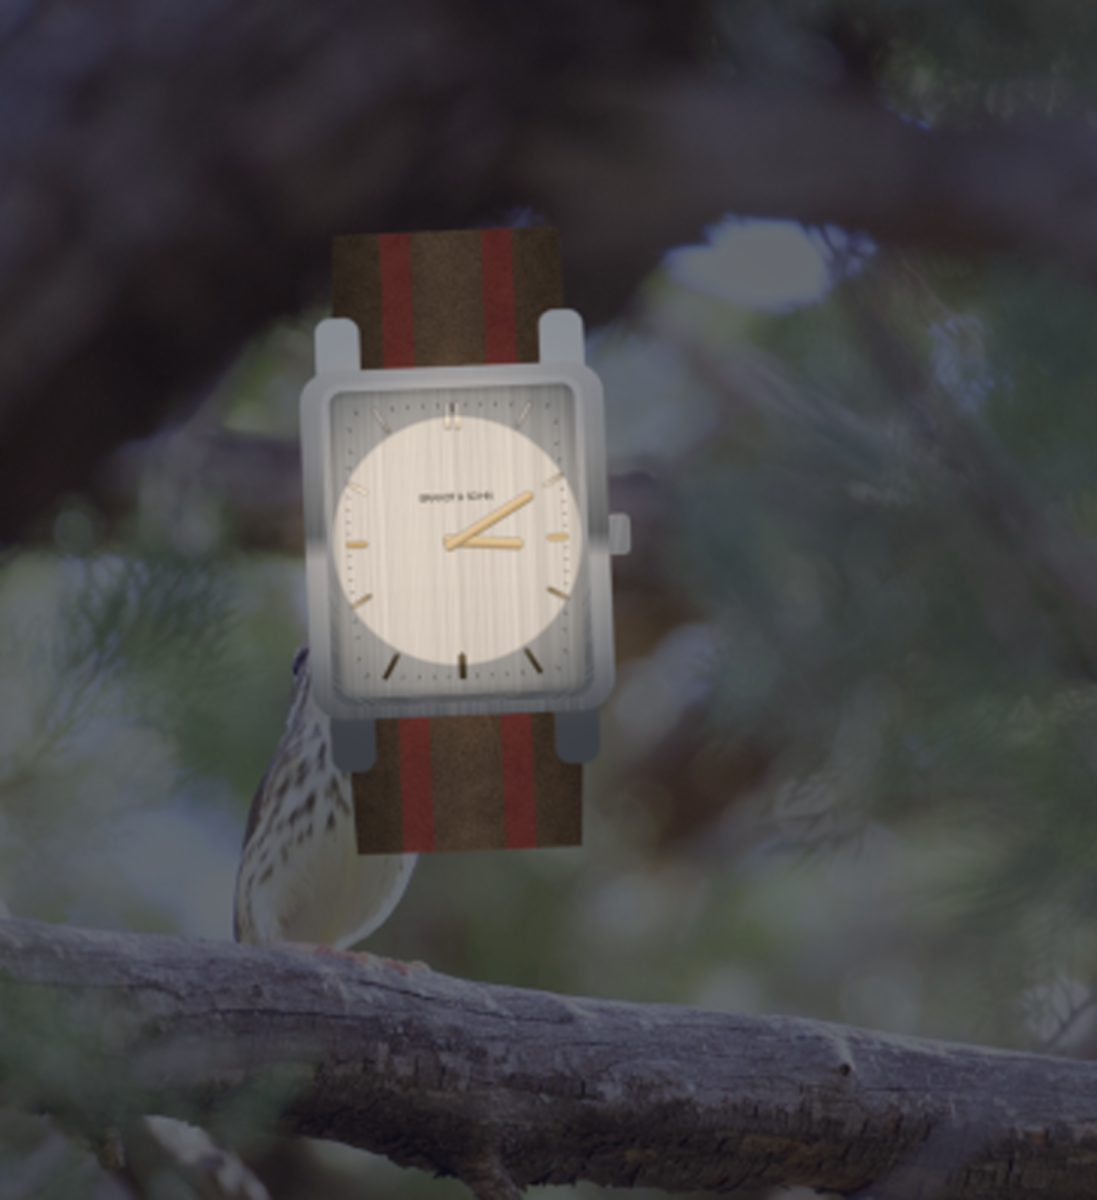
3:10
